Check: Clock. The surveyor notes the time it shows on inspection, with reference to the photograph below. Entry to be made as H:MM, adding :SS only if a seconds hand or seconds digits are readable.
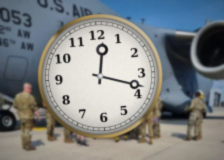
12:18
